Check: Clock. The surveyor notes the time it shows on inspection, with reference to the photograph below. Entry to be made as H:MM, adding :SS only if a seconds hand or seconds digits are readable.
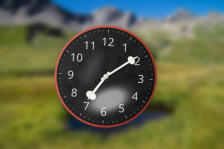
7:09
